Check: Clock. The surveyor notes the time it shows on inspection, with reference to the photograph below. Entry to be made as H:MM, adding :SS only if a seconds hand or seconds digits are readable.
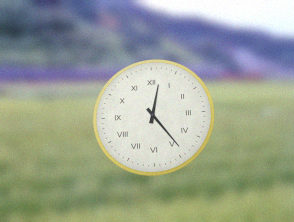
12:24
